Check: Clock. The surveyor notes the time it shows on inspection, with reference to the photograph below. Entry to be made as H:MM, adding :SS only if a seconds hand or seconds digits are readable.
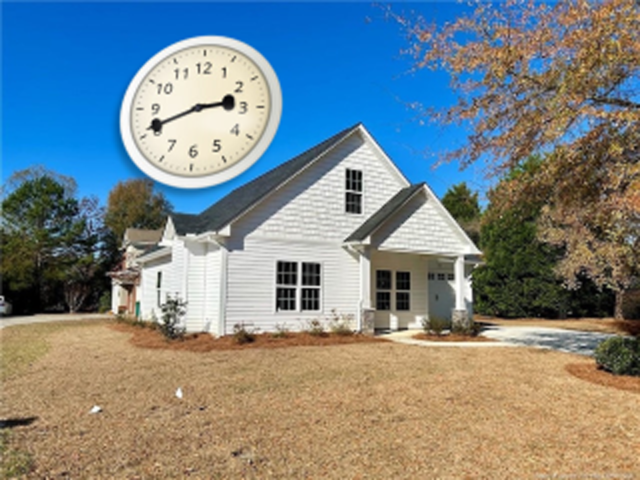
2:41
